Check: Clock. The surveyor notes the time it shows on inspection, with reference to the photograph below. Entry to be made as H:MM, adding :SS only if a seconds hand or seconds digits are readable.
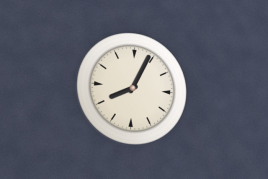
8:04
